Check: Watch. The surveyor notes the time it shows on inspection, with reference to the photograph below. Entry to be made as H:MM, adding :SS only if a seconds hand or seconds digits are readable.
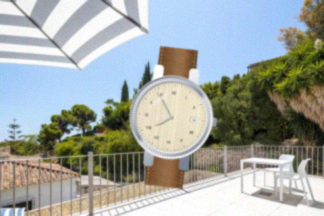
7:54
